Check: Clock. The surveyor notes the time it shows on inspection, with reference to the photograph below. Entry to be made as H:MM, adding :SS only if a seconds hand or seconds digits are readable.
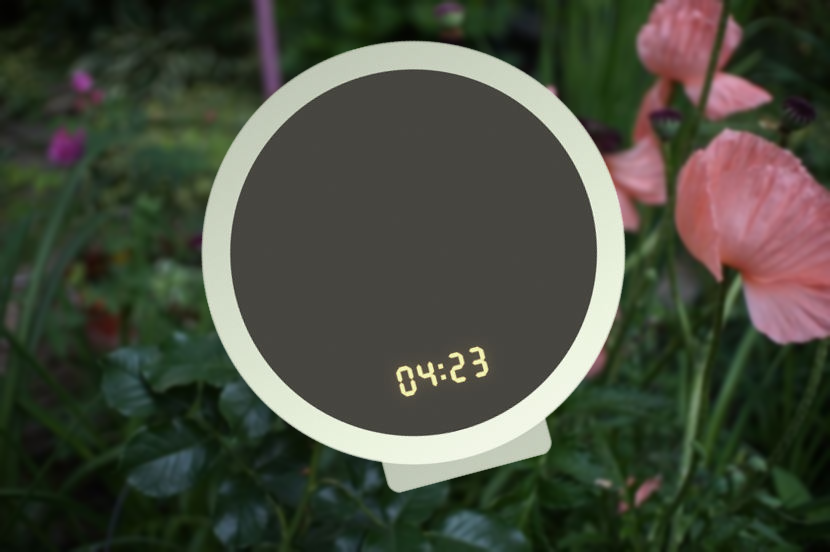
4:23
